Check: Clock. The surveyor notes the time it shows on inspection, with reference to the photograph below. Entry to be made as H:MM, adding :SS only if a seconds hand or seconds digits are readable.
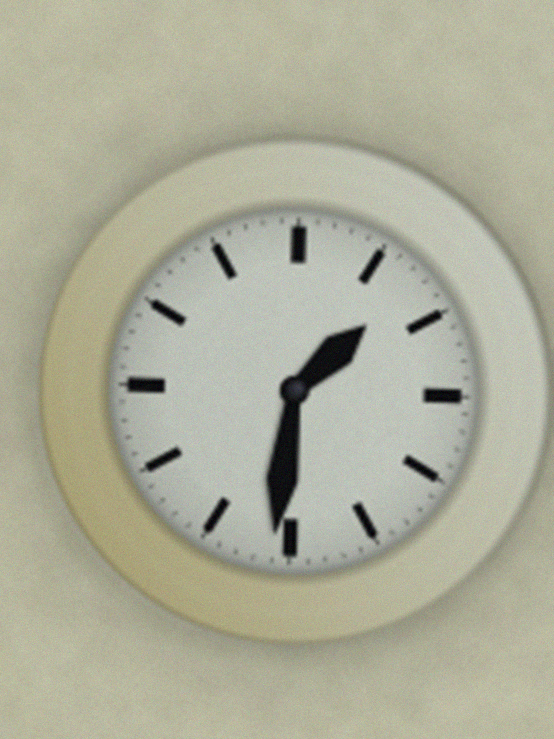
1:31
